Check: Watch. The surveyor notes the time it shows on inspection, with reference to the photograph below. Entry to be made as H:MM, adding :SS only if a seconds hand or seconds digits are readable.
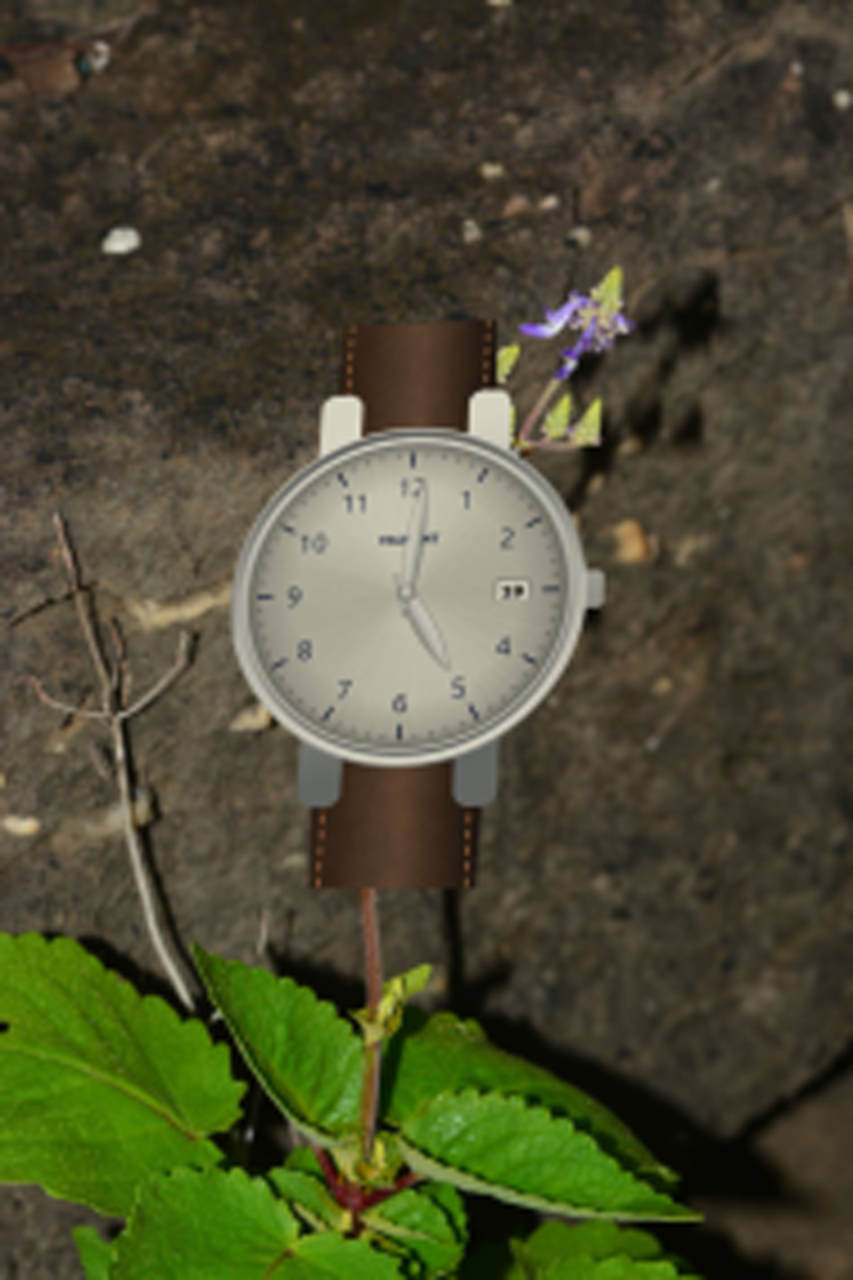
5:01
